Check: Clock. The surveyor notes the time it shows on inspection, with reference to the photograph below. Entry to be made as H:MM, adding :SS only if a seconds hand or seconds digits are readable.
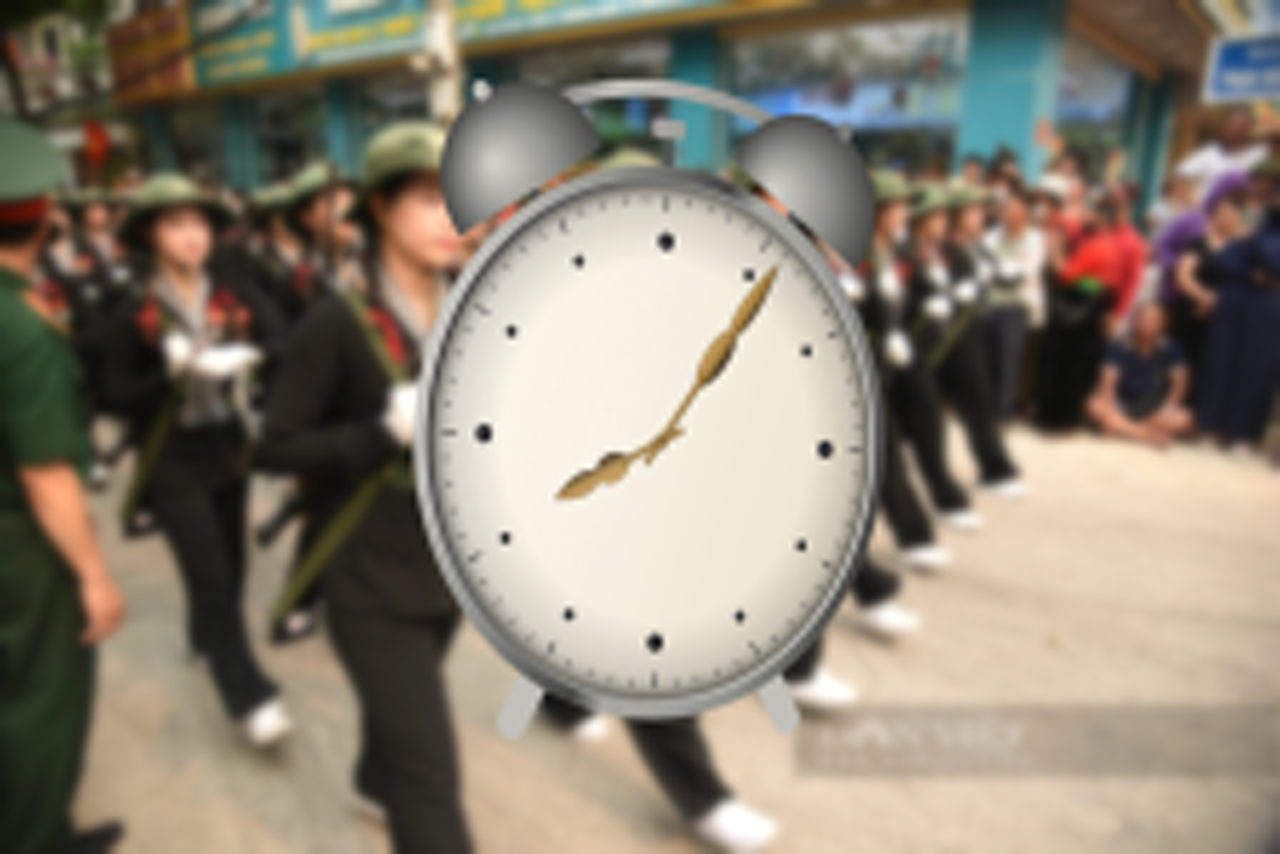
8:06
